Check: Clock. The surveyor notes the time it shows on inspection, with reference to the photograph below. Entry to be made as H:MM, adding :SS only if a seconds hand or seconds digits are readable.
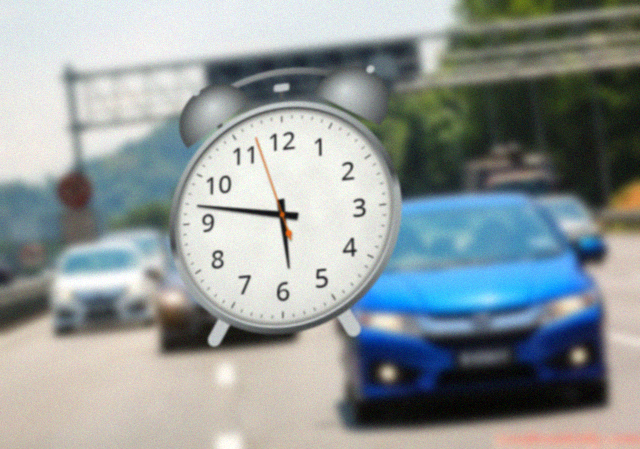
5:46:57
